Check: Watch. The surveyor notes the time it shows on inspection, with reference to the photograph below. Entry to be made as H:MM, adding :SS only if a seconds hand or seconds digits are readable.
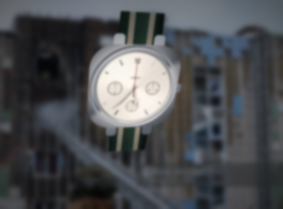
5:37
